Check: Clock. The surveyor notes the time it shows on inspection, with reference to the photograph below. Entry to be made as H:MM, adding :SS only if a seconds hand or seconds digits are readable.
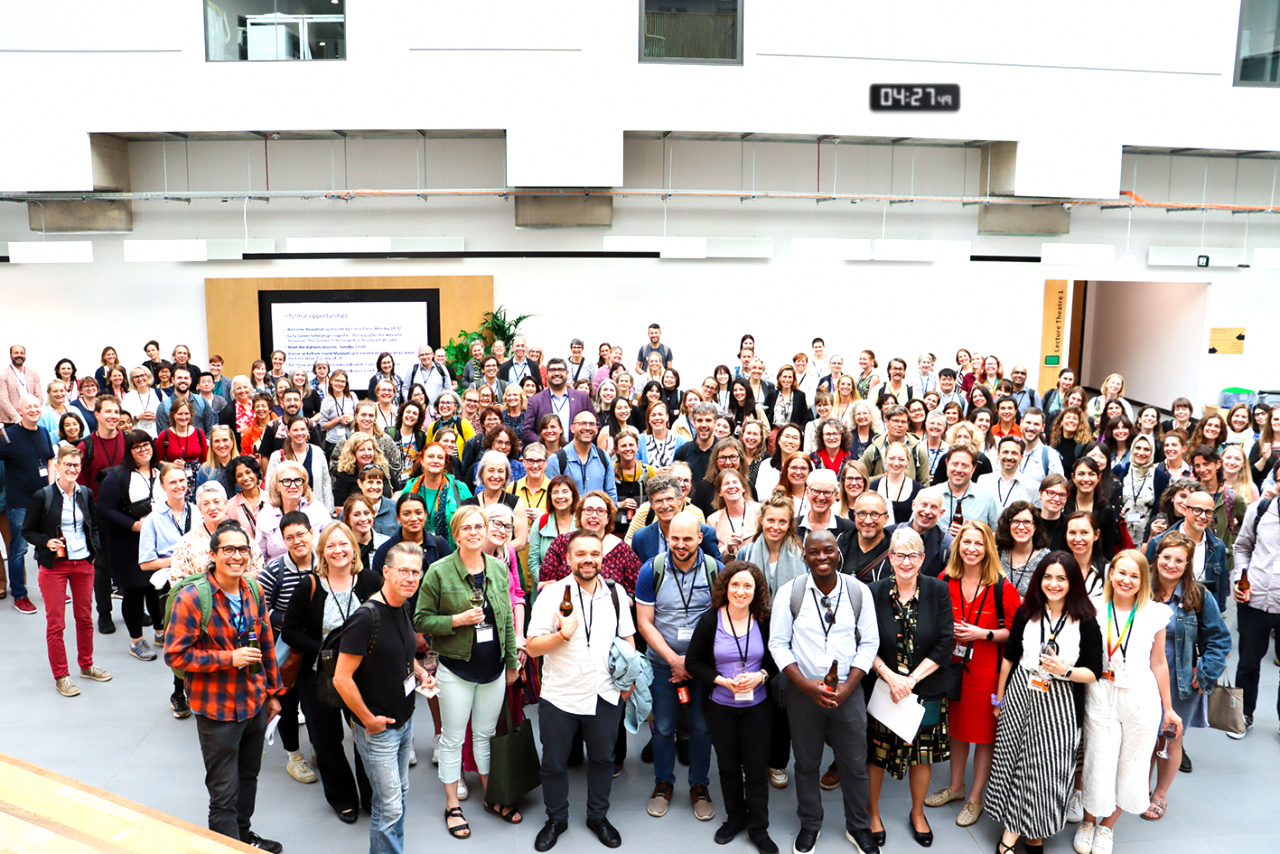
4:27
